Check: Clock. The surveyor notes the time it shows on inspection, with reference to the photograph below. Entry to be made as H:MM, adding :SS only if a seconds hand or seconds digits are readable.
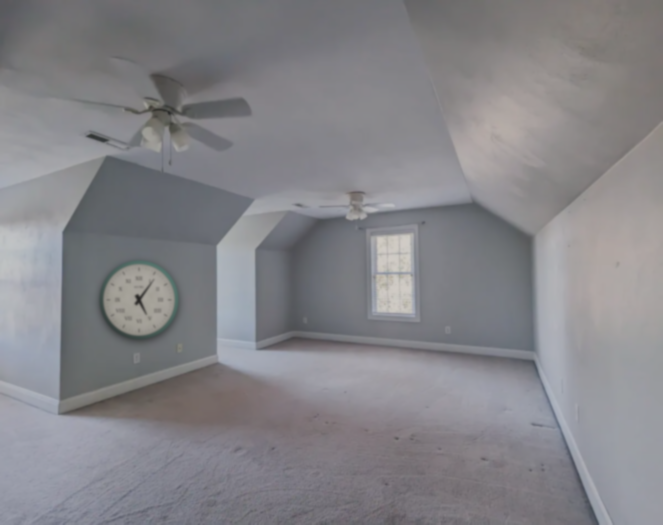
5:06
